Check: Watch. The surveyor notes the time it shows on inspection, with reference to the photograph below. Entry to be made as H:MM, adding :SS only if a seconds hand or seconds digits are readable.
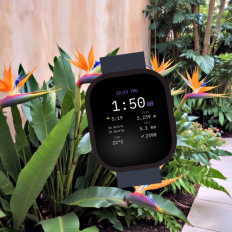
1:50
